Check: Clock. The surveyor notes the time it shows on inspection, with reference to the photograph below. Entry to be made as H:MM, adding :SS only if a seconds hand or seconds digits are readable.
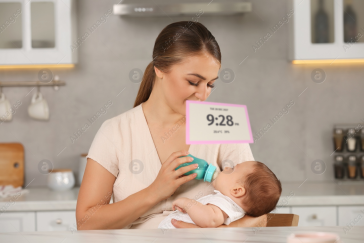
9:28
